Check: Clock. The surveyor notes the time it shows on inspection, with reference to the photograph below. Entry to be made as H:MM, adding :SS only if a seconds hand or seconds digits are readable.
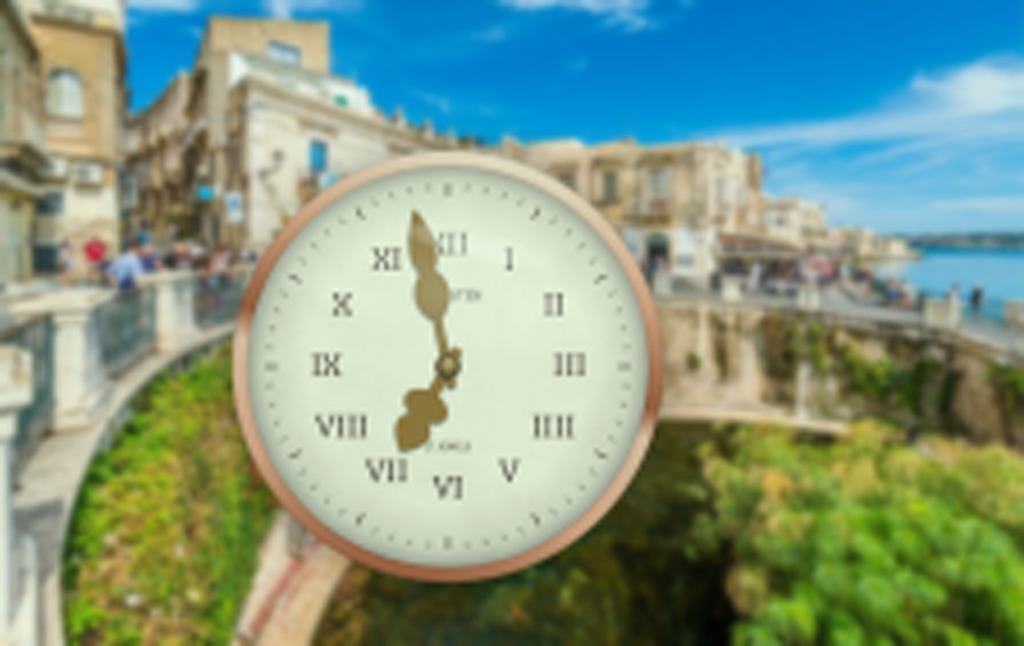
6:58
